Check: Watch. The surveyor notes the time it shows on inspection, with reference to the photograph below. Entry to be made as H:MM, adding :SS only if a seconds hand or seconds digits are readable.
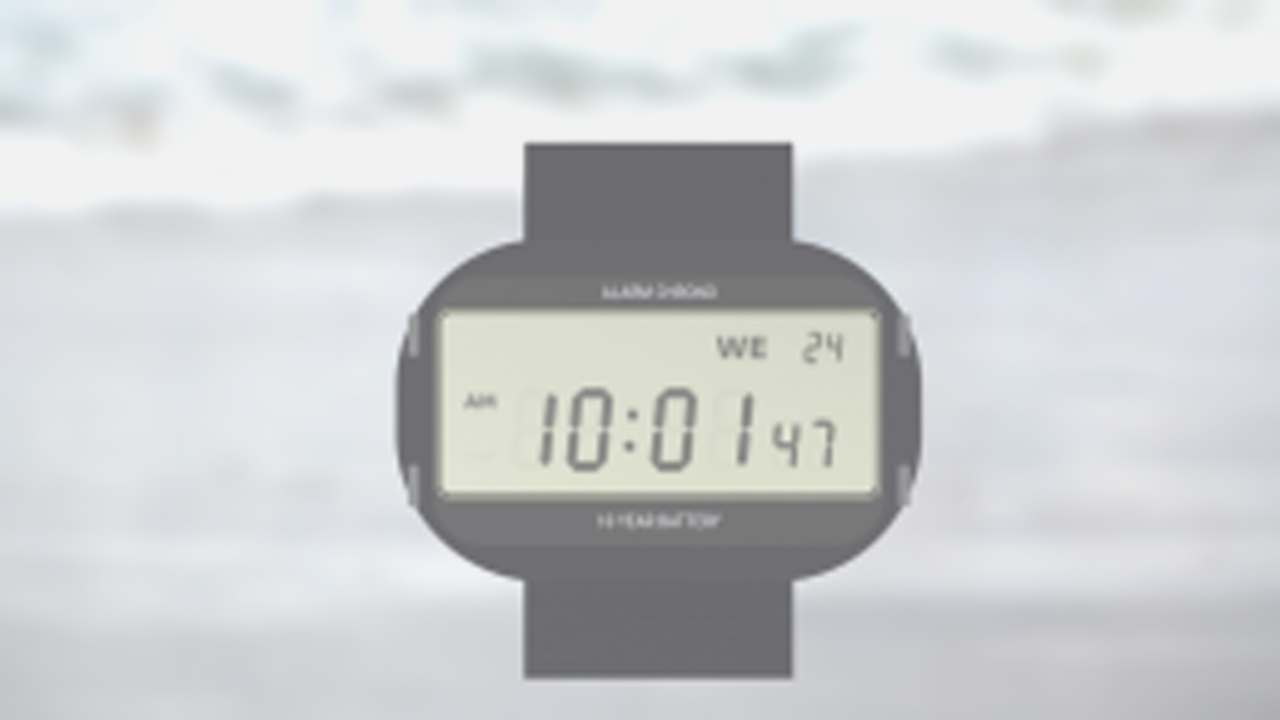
10:01:47
